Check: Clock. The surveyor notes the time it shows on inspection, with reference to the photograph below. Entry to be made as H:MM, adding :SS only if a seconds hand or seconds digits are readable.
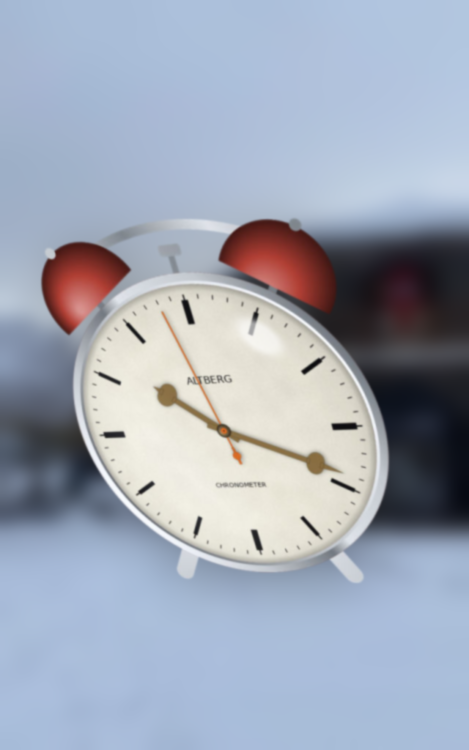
10:18:58
